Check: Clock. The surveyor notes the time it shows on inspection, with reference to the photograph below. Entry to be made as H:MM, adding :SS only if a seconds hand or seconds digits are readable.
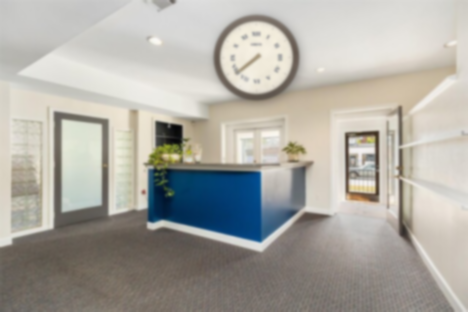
7:39
